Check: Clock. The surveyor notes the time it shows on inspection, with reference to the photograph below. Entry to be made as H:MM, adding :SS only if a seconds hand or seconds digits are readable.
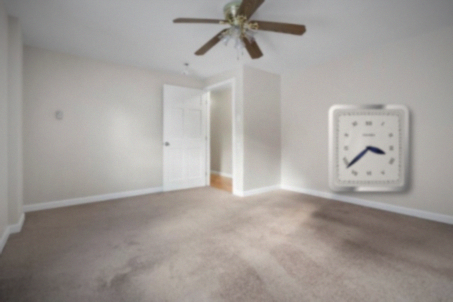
3:38
